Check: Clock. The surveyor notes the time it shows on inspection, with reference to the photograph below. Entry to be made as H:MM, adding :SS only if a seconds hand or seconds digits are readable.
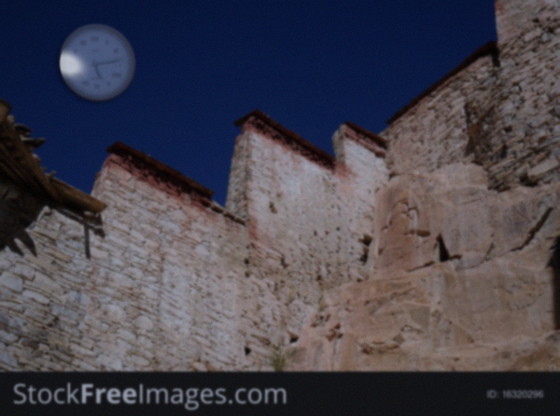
5:13
